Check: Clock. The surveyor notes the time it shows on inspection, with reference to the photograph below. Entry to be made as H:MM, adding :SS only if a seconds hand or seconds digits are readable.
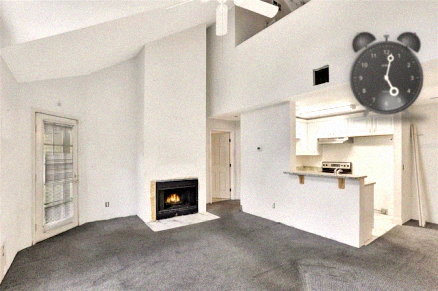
5:02
